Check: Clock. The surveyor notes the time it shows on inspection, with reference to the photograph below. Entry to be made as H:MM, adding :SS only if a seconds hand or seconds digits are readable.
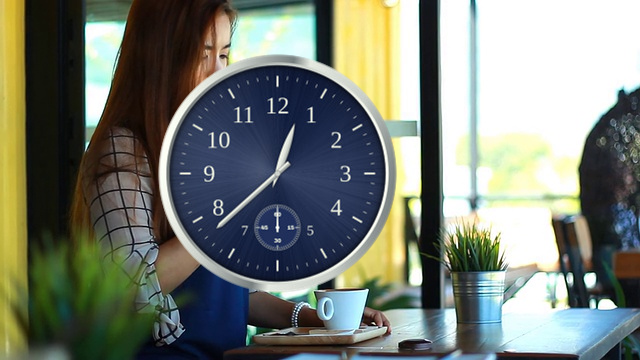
12:38
